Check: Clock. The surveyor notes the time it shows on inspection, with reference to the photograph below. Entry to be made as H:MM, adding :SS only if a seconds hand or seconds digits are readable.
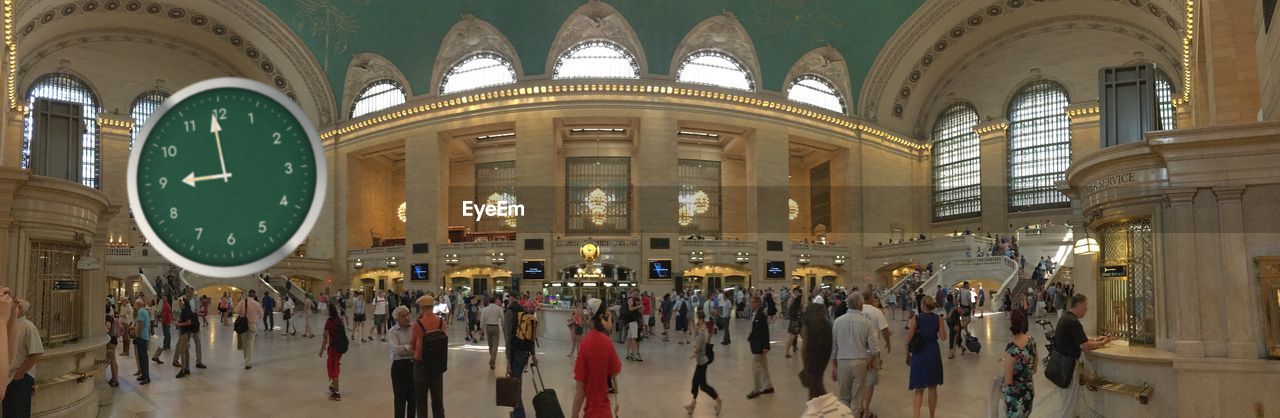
8:59
